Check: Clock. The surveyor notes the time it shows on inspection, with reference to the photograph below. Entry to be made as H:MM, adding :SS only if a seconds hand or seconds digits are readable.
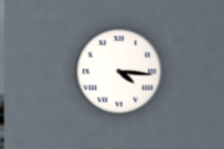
4:16
